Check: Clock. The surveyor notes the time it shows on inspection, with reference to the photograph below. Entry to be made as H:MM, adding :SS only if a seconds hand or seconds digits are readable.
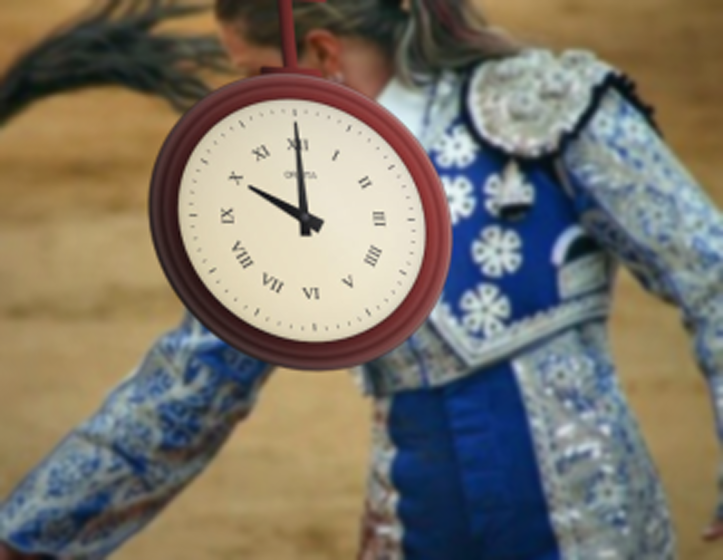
10:00
